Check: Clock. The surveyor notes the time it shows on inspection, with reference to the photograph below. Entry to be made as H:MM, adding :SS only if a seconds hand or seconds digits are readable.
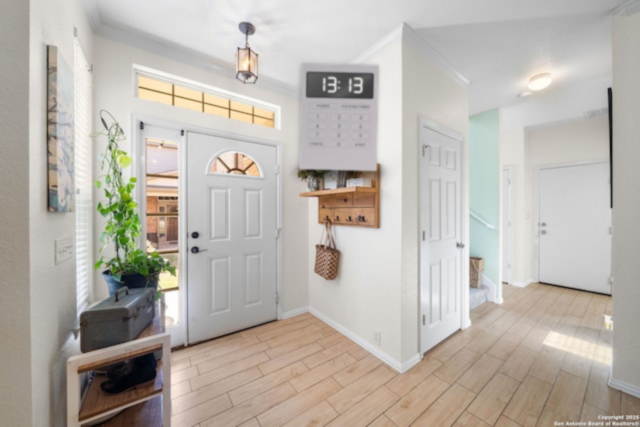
13:13
